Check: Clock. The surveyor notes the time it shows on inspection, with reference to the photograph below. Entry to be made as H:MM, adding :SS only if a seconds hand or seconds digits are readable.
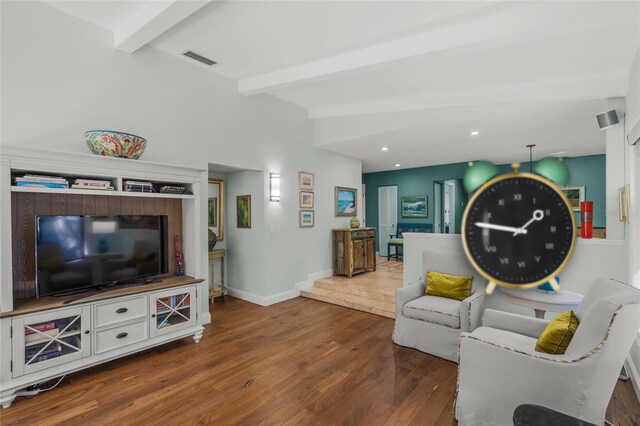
1:47
